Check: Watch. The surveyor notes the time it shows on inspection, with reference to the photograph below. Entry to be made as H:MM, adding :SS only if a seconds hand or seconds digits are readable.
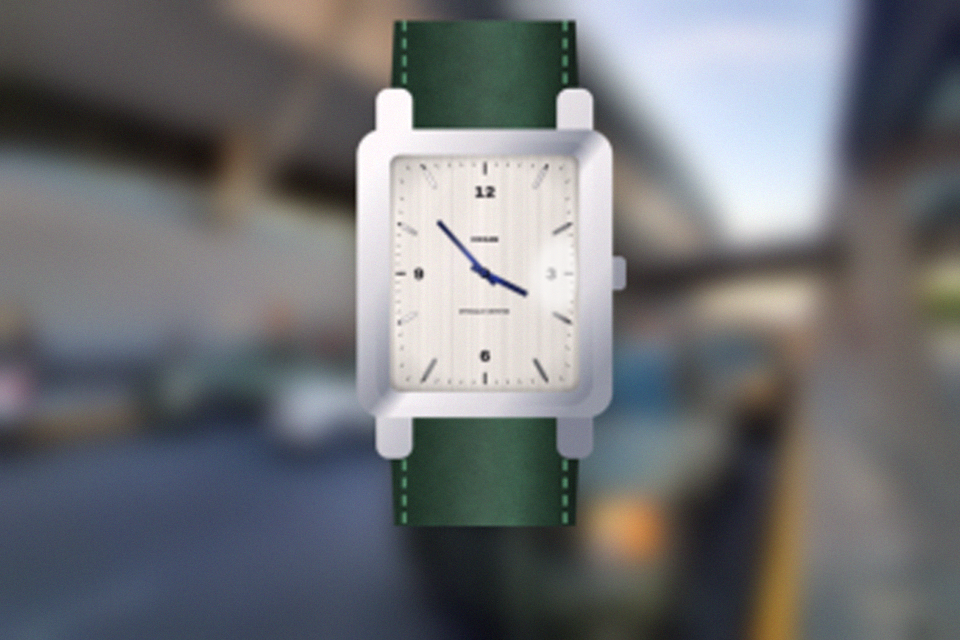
3:53
